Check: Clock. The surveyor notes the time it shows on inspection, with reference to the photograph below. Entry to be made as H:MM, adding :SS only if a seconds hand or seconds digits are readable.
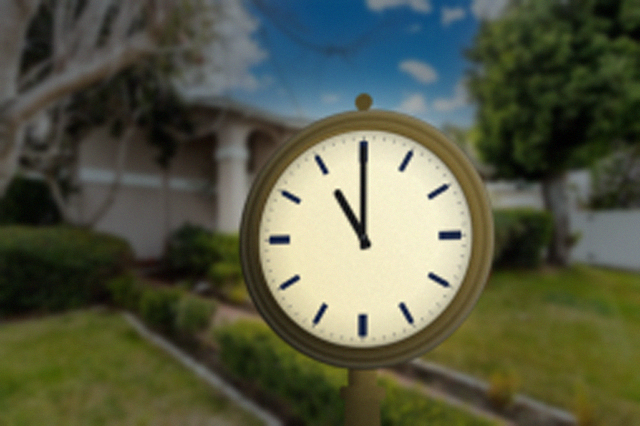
11:00
